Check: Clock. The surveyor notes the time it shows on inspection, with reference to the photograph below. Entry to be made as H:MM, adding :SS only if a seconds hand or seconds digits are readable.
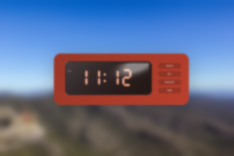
11:12
